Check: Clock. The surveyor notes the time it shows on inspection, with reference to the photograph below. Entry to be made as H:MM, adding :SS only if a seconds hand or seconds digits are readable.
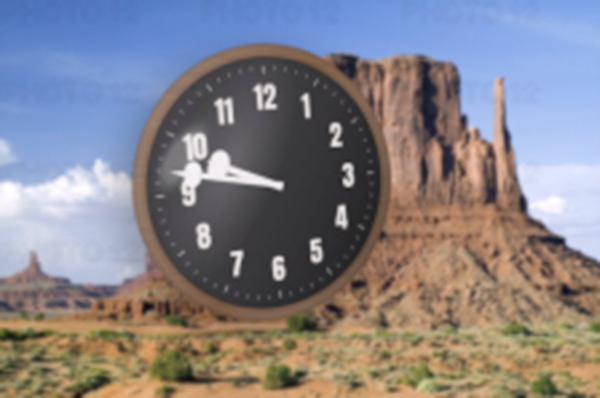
9:47
